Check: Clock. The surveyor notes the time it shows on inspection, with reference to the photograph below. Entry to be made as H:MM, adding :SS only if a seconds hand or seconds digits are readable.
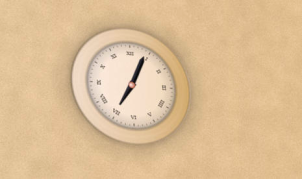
7:04
